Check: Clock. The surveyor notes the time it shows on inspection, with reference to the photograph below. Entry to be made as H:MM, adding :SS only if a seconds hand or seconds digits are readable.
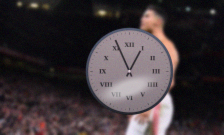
12:56
